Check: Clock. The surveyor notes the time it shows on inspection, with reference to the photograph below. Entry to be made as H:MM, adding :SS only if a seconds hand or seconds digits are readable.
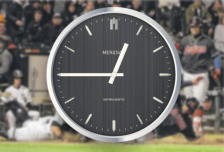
12:45
